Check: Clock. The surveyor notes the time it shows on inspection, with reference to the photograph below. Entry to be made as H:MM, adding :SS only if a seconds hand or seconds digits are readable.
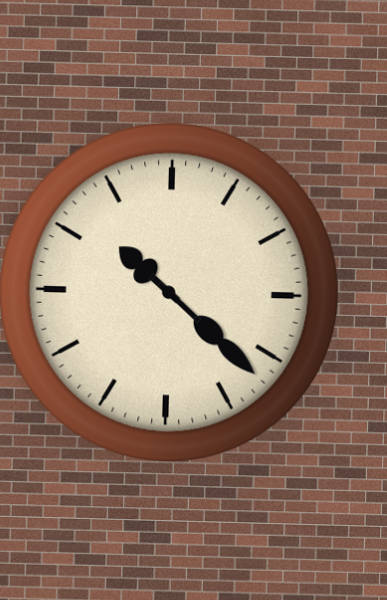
10:22
